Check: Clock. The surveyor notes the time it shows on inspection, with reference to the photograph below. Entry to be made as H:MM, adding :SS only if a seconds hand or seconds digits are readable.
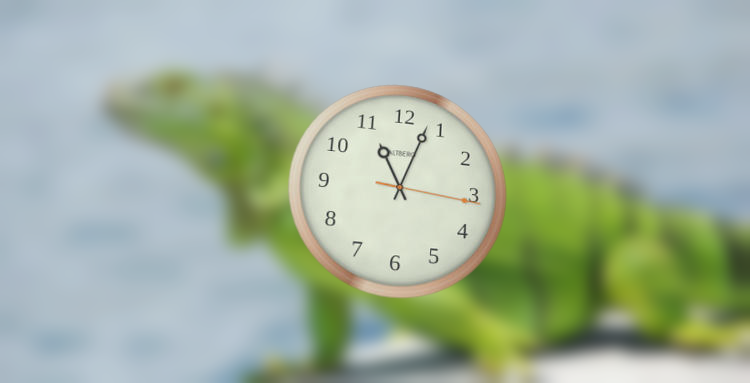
11:03:16
